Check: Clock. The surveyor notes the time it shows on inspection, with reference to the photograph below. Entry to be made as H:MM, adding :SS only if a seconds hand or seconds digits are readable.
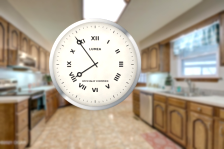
7:54
